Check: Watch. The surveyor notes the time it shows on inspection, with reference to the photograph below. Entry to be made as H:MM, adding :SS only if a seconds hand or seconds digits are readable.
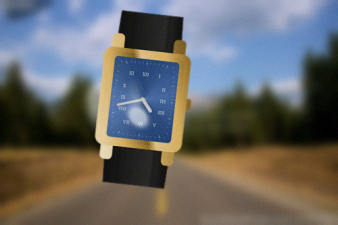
4:42
